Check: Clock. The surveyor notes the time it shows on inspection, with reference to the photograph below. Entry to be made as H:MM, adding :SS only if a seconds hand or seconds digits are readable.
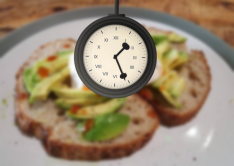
1:26
